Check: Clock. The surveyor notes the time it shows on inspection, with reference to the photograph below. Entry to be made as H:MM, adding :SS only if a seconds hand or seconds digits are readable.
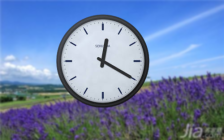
12:20
